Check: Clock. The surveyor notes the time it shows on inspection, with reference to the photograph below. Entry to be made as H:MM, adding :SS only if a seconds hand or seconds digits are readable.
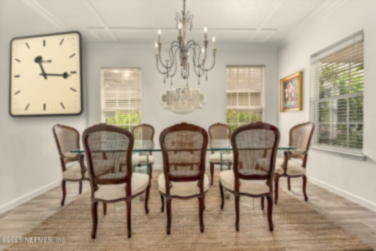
11:16
